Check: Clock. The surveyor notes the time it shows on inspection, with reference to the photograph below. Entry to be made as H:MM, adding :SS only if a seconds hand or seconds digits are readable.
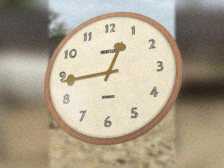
12:44
